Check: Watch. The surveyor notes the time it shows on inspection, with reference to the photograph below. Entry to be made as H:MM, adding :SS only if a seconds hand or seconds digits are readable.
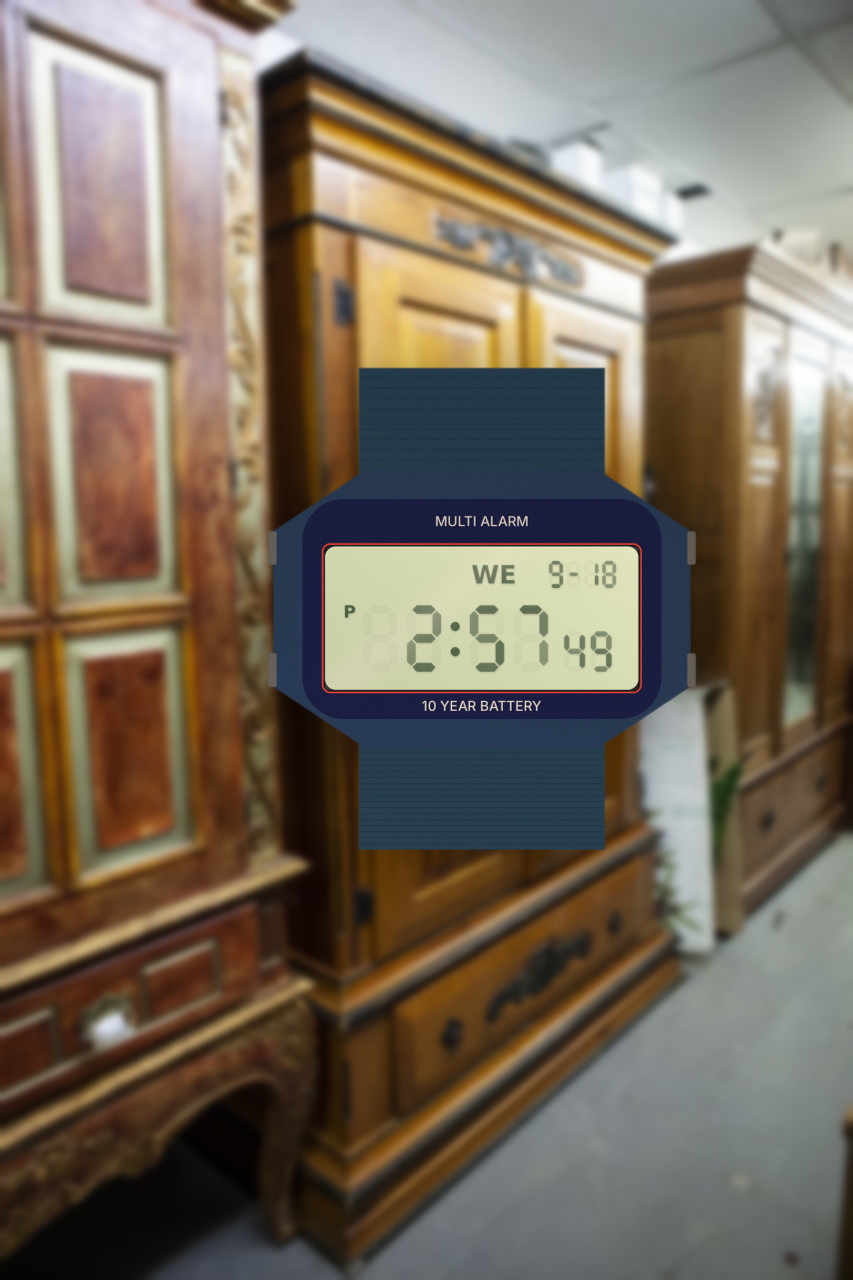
2:57:49
